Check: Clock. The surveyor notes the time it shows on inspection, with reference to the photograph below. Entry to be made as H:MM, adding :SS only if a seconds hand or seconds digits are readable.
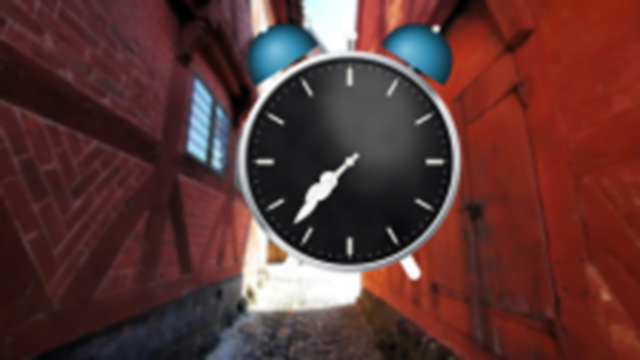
7:37
